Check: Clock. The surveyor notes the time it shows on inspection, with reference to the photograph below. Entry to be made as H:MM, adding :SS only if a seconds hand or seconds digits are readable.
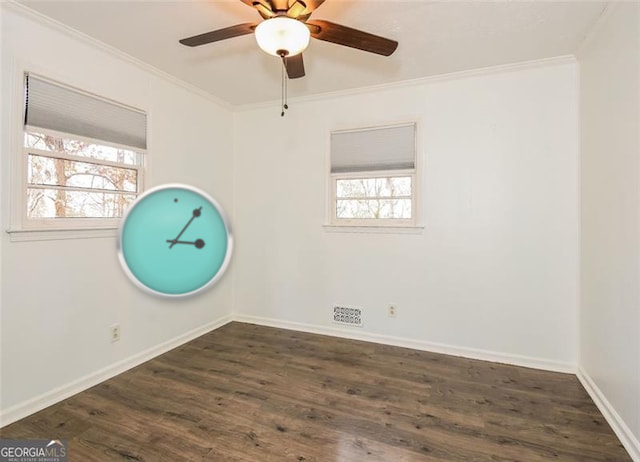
3:06
